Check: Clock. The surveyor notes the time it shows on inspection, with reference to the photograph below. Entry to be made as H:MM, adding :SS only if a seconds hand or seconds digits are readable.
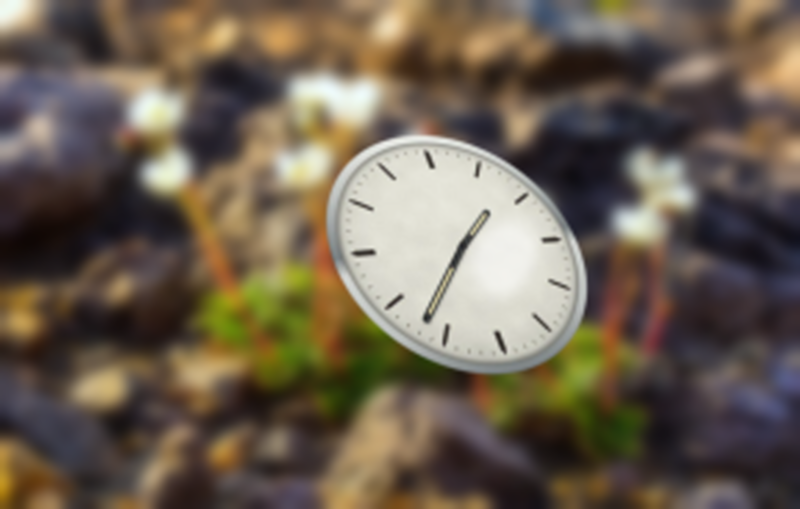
1:37
